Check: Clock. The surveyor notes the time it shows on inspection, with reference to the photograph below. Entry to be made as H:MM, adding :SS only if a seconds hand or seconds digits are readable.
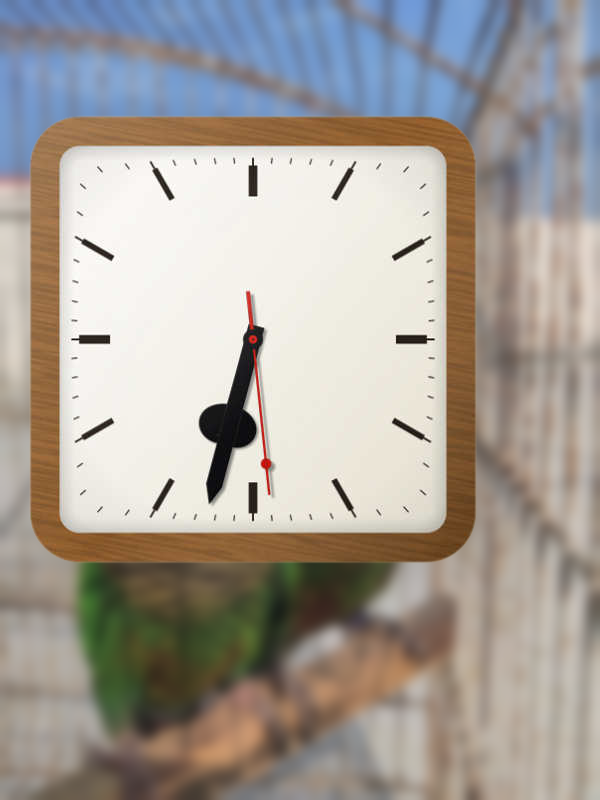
6:32:29
